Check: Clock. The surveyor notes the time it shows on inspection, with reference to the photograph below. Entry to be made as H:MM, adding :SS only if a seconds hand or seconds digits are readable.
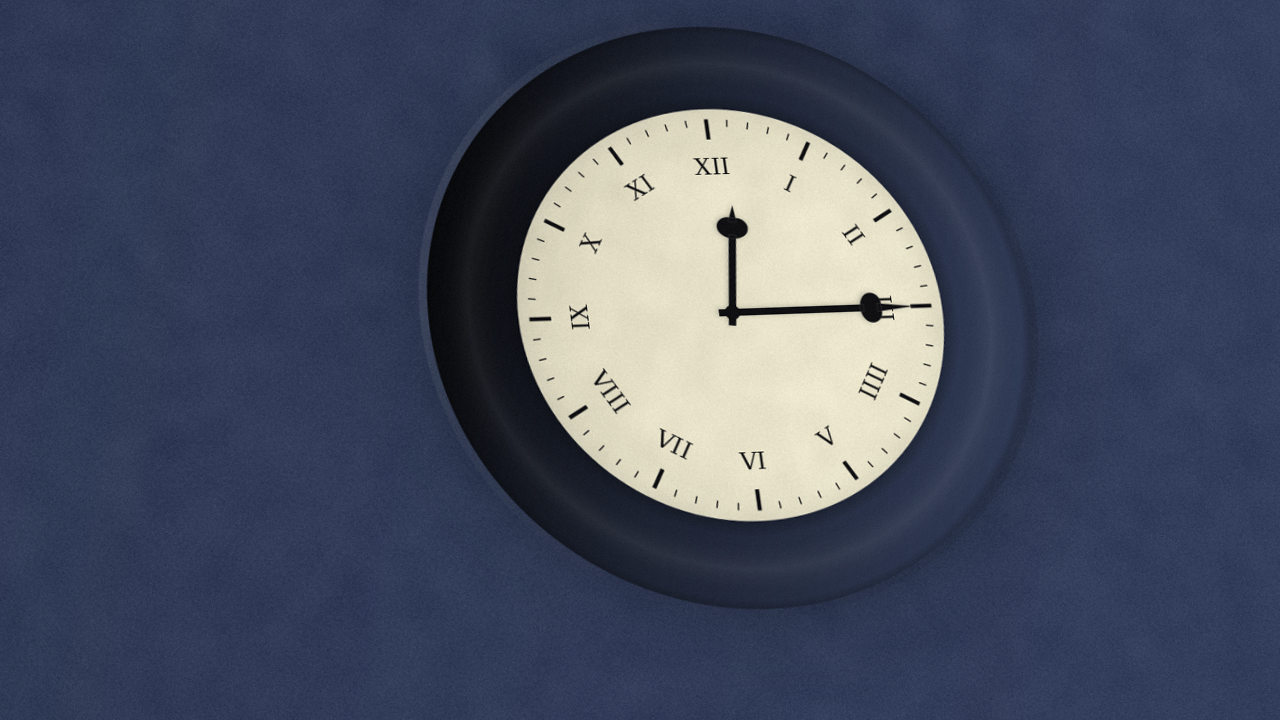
12:15
